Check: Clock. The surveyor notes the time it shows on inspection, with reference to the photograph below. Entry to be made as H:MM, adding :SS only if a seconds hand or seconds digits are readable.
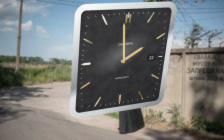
1:59
